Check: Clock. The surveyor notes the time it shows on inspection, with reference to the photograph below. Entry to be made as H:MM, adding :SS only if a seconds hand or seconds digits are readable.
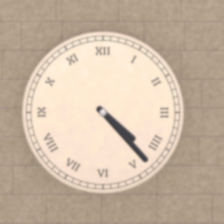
4:23
